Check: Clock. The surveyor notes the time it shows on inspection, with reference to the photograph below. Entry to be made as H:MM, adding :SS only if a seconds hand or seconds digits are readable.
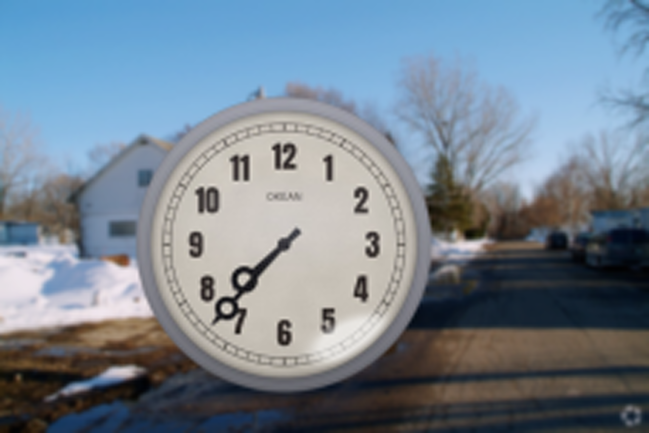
7:37
